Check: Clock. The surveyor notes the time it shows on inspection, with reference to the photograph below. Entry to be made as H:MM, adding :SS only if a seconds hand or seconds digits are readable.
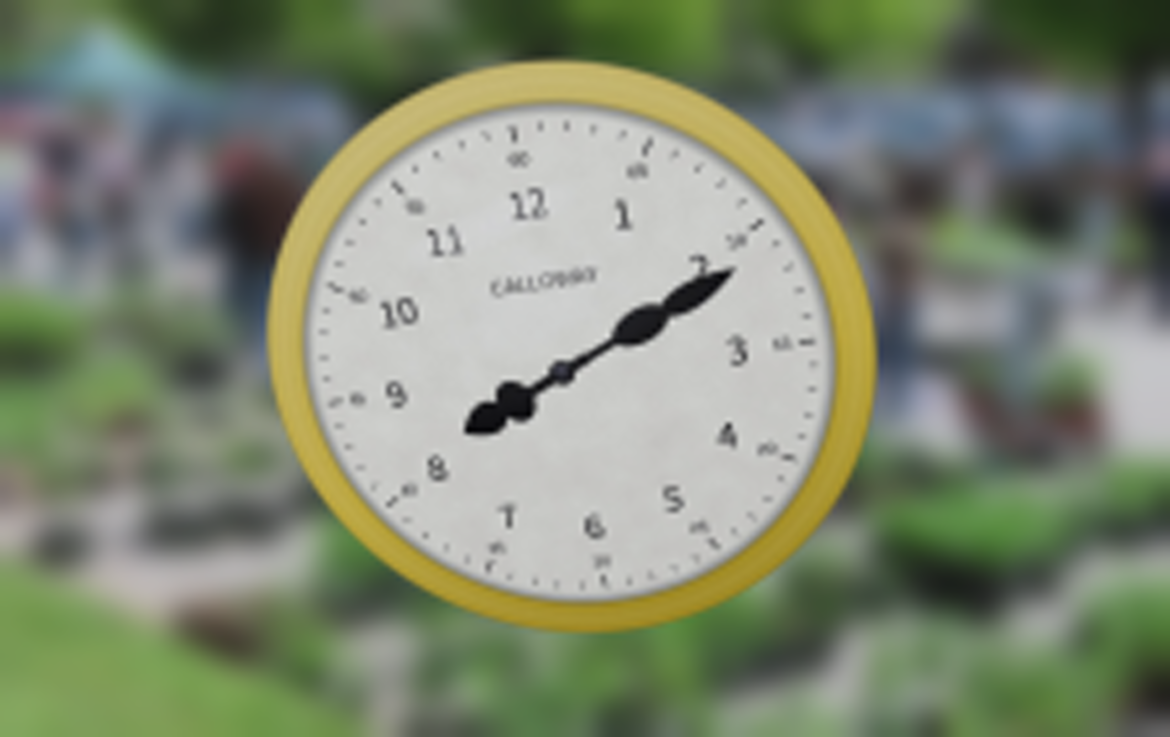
8:11
